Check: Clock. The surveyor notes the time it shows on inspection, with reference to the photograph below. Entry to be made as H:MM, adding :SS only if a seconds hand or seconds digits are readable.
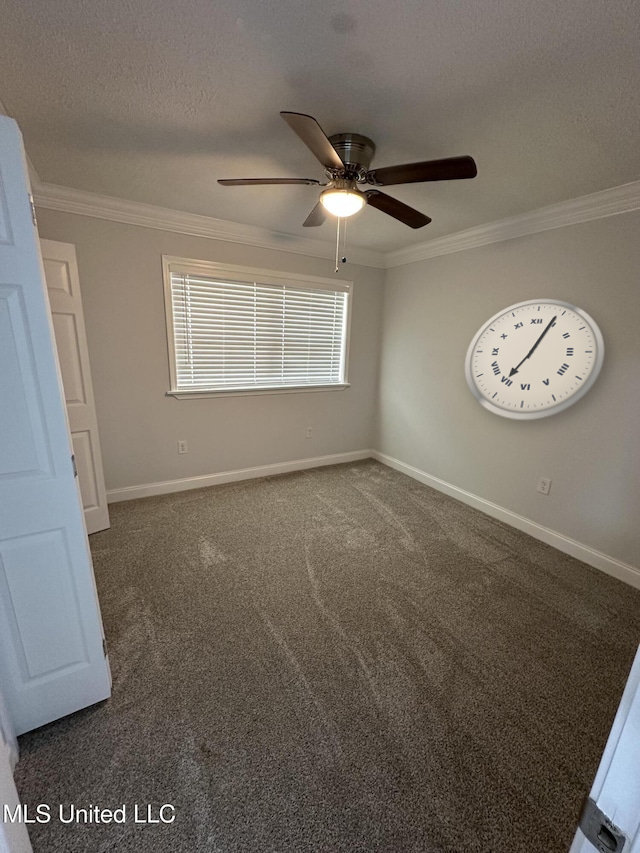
7:04
